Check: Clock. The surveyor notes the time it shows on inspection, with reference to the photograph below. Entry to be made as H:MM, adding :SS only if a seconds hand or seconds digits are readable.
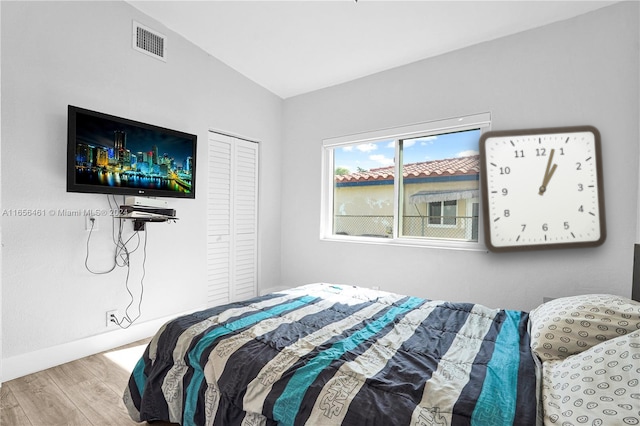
1:03
